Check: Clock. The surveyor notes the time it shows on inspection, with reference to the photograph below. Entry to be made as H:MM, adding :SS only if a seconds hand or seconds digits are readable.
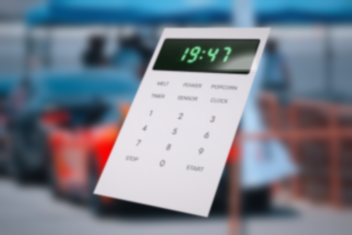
19:47
